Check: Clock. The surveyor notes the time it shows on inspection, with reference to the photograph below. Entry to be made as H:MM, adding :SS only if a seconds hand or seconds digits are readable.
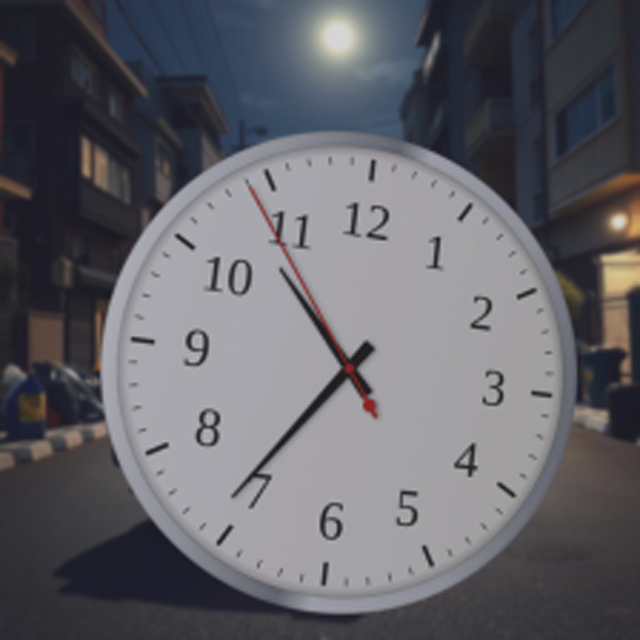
10:35:54
